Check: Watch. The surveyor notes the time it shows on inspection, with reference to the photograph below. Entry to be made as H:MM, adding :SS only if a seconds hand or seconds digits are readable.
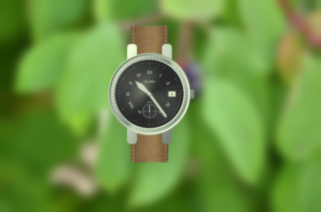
10:24
